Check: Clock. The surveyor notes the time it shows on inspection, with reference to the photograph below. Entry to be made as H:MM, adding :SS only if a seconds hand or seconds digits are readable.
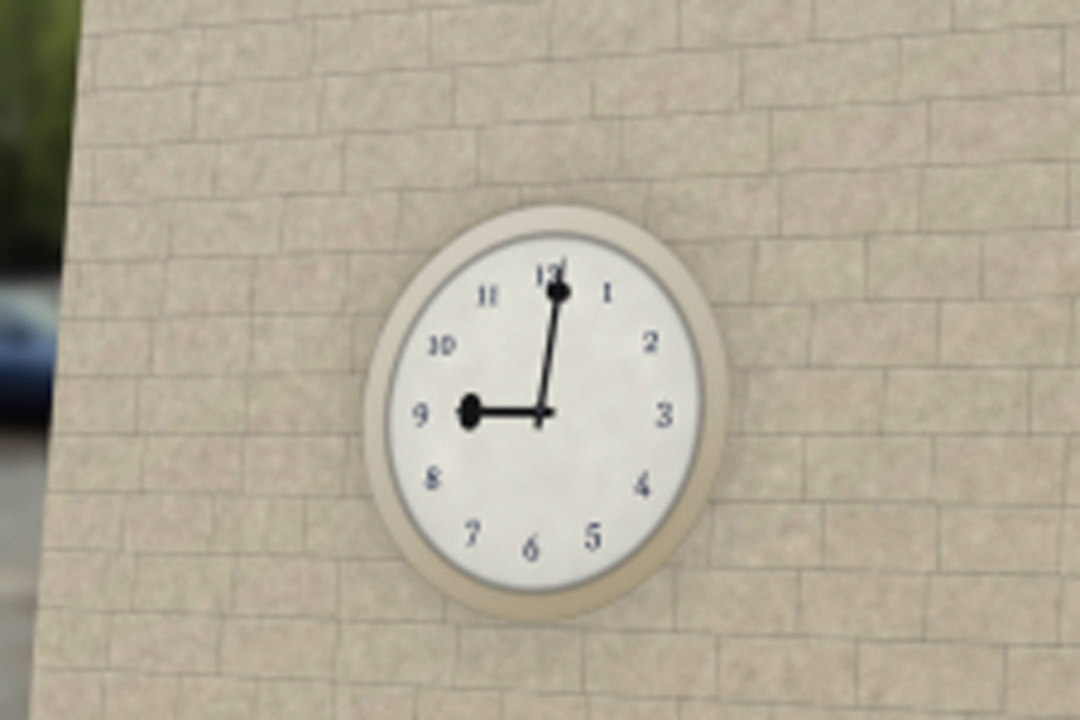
9:01
